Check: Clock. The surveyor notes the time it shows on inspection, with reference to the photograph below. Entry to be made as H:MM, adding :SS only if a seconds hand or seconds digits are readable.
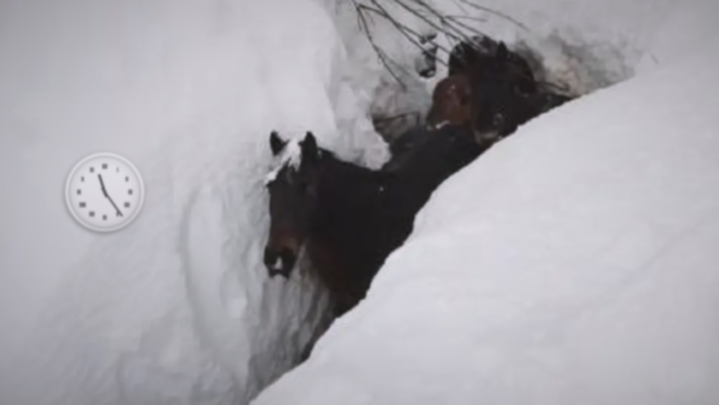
11:24
